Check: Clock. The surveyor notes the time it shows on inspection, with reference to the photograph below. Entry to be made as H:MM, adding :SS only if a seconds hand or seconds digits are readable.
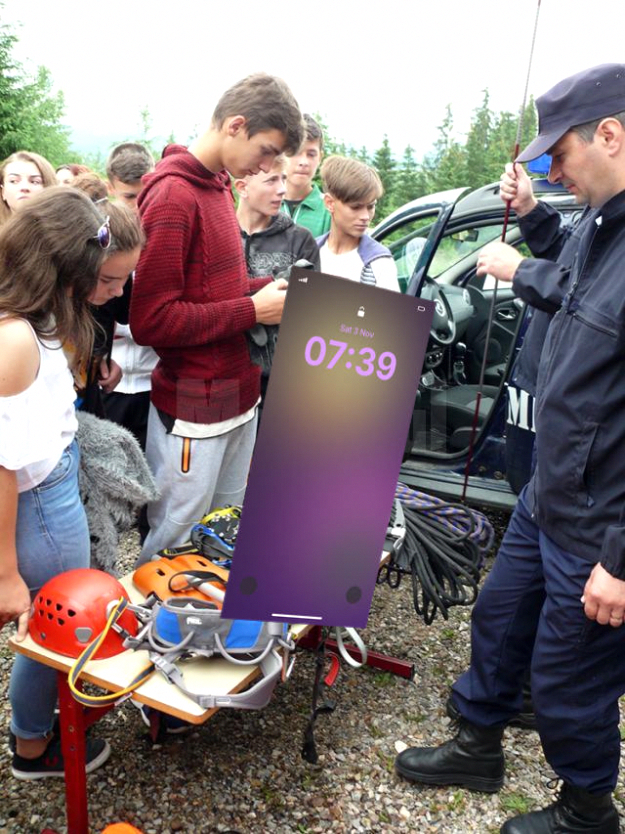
7:39
